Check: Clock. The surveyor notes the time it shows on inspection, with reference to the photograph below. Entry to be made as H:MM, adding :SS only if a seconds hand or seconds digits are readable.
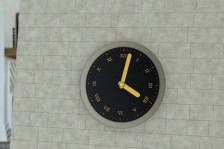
4:02
